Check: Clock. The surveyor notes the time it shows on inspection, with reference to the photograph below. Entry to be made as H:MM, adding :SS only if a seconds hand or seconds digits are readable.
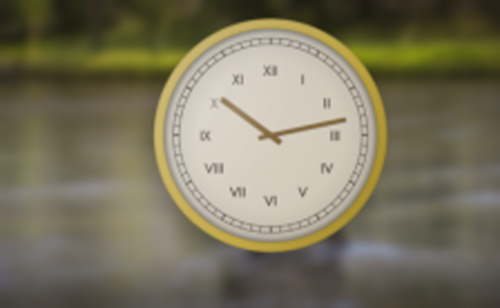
10:13
